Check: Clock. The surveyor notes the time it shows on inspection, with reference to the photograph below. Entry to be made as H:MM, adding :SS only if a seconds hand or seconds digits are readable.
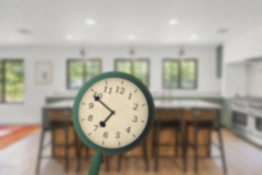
6:49
